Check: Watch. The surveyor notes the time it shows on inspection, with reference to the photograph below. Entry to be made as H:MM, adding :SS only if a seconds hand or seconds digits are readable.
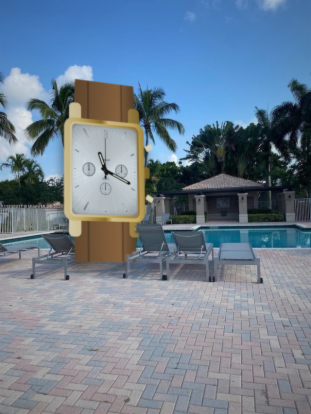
11:19
